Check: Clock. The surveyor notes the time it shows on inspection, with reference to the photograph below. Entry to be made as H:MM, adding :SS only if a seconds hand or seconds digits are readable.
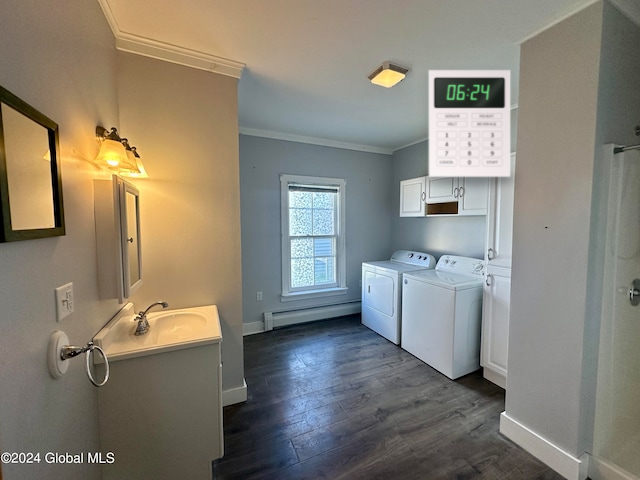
6:24
